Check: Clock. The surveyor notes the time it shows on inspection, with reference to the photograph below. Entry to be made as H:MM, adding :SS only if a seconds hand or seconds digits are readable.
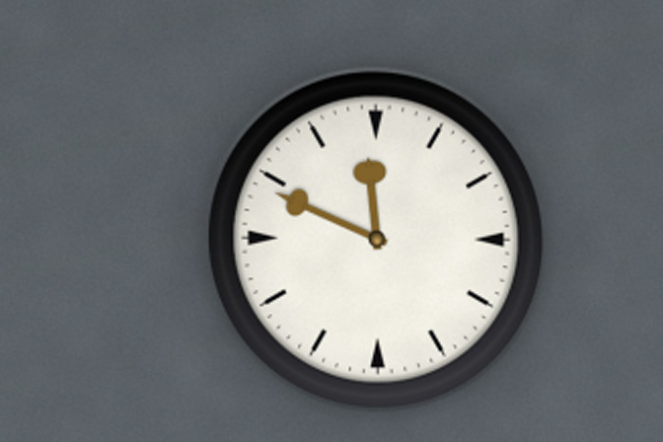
11:49
